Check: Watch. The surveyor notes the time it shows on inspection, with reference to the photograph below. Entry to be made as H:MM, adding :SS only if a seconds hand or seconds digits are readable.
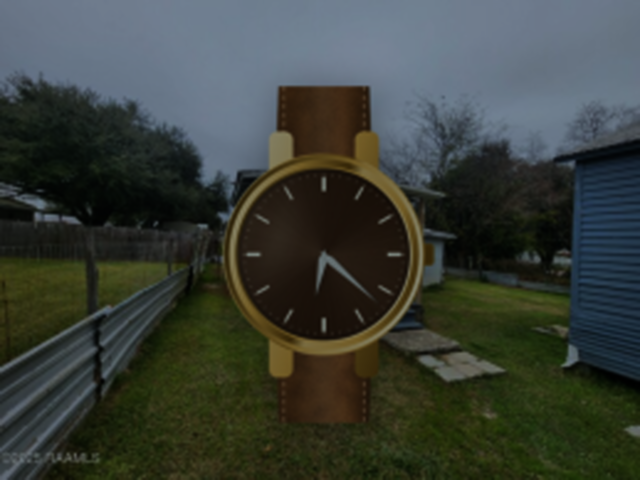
6:22
